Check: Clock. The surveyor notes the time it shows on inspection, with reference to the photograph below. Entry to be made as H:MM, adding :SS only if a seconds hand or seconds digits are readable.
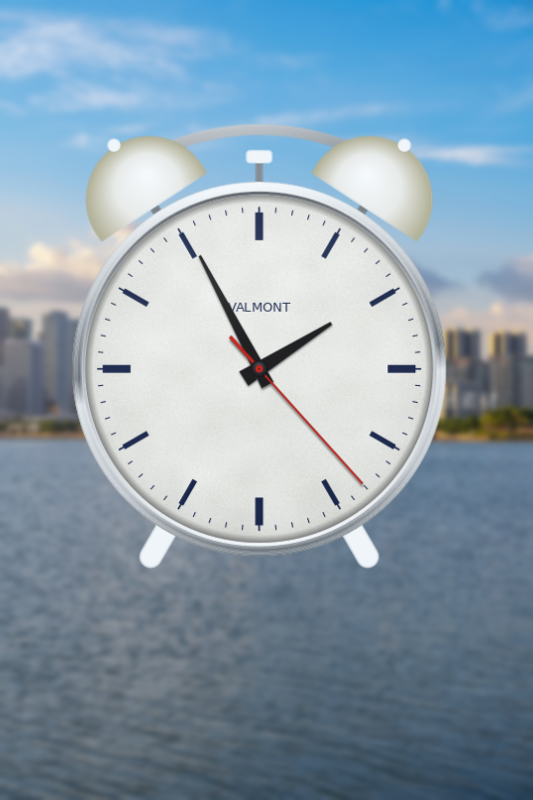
1:55:23
